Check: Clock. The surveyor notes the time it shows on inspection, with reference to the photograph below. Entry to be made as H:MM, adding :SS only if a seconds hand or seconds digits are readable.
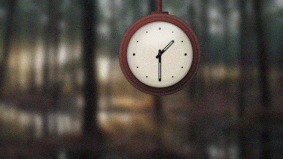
1:30
